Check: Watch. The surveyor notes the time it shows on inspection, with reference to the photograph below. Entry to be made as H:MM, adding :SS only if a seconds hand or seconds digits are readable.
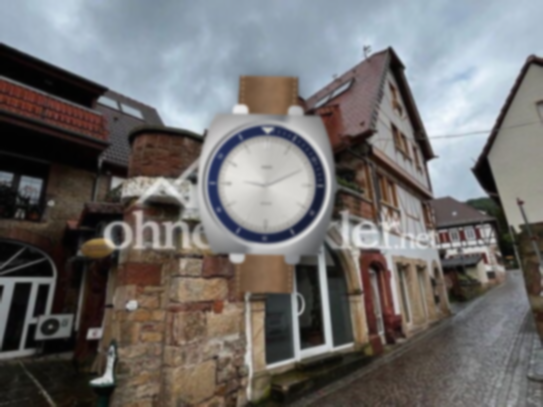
9:11
